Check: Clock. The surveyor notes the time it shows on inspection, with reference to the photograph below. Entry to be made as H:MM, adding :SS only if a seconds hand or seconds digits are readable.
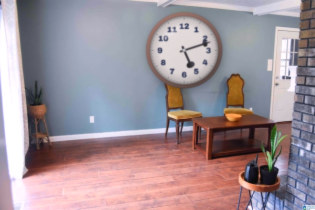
5:12
